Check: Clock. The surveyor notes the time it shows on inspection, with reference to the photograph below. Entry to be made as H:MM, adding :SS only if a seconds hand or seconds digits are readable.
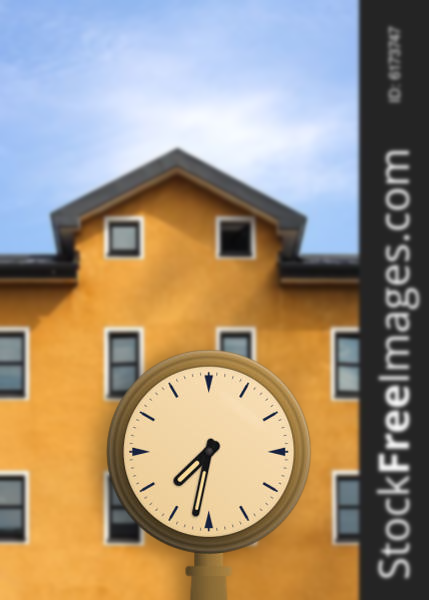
7:32
